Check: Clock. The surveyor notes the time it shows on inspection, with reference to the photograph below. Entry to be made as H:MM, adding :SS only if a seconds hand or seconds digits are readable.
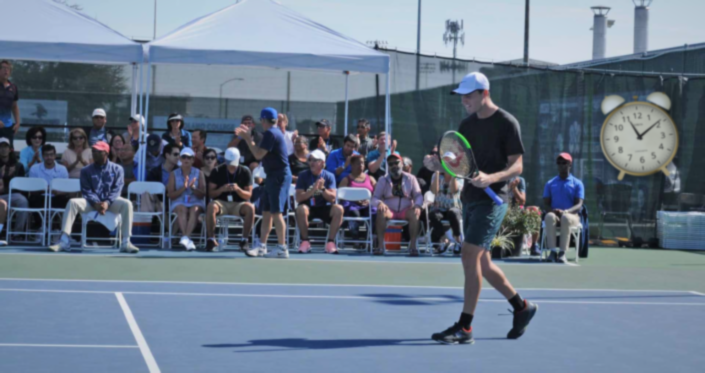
11:09
